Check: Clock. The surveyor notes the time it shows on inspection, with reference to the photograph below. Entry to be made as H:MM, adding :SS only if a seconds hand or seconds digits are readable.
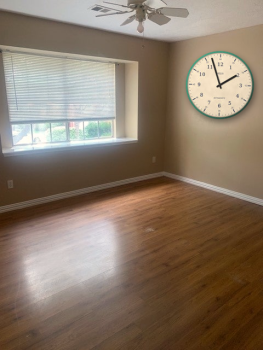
1:57
